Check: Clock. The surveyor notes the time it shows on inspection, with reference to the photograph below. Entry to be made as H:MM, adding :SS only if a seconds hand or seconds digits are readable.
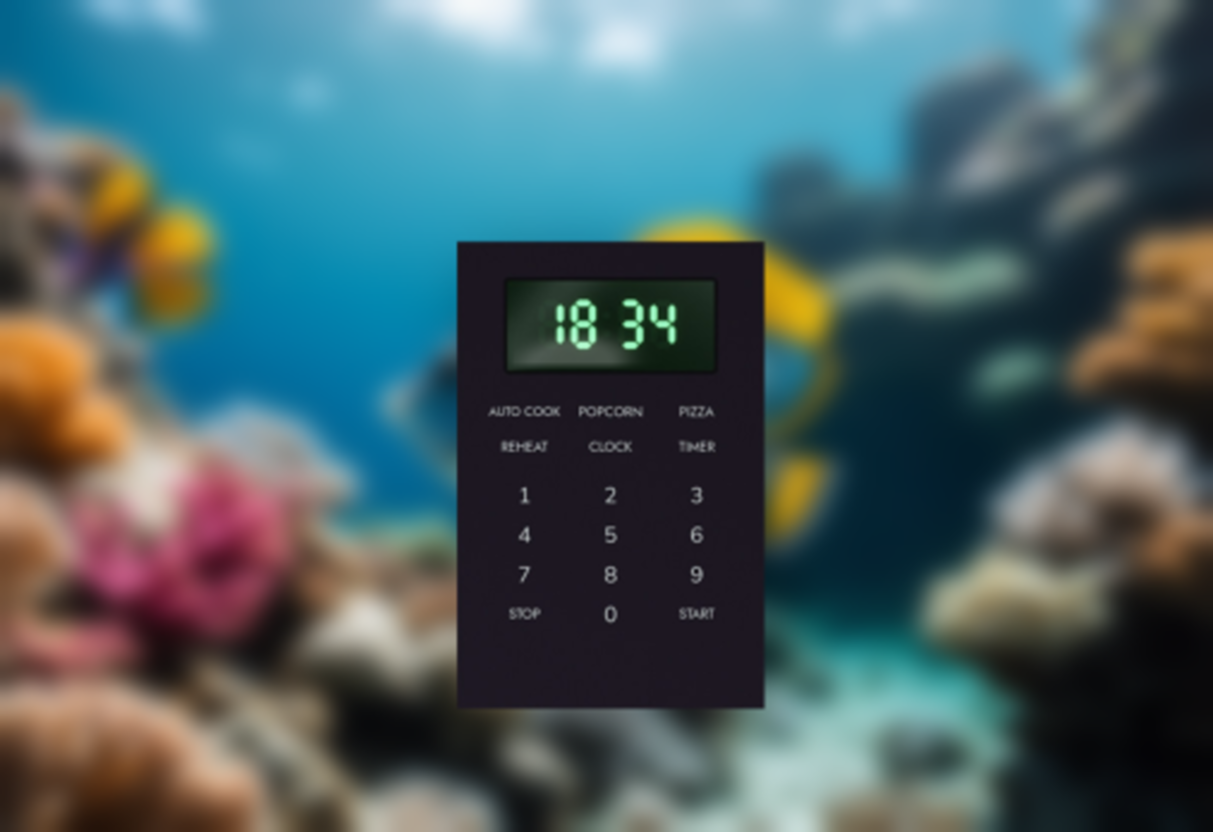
18:34
